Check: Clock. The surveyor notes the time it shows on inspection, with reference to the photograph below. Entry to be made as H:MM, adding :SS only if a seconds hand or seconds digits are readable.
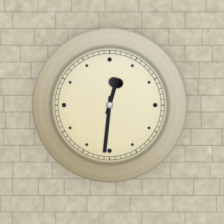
12:31
